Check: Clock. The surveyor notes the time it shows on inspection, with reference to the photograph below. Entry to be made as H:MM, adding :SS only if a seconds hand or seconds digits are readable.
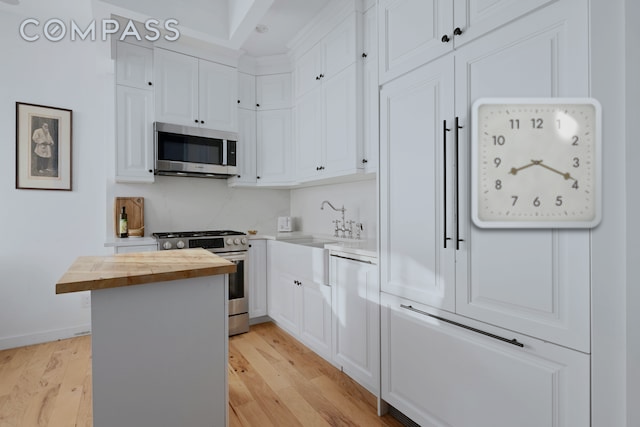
8:19
